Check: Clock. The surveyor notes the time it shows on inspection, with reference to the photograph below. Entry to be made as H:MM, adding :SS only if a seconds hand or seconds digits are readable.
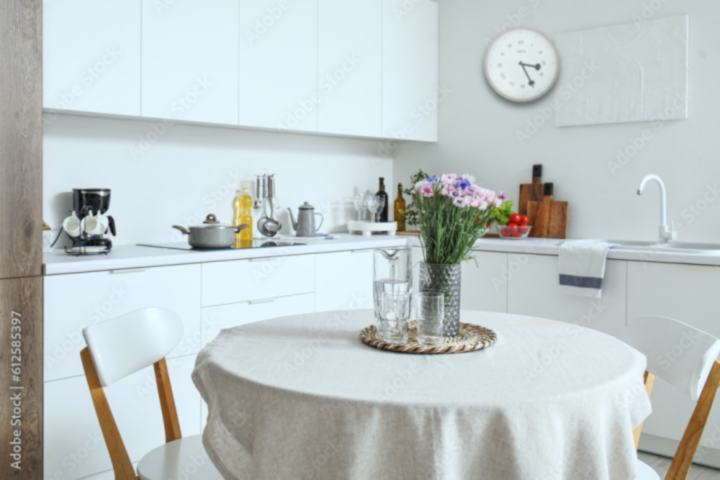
3:26
